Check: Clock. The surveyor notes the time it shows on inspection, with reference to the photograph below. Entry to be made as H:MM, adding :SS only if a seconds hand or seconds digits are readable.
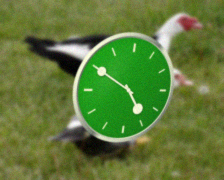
4:50
